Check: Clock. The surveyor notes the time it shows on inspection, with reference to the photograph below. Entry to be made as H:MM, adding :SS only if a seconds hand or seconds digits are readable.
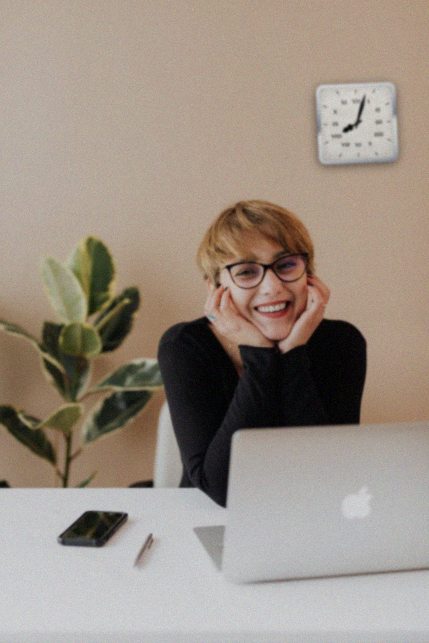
8:03
